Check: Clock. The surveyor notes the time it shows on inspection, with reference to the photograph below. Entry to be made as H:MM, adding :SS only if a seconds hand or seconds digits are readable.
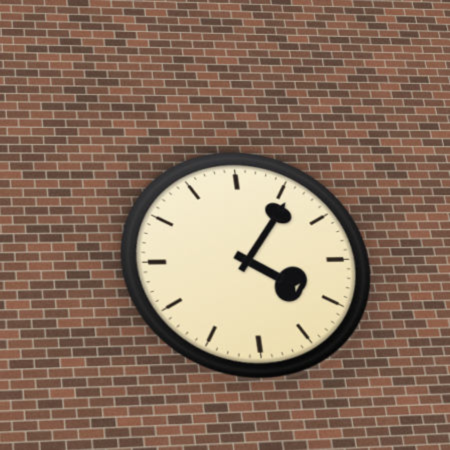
4:06
